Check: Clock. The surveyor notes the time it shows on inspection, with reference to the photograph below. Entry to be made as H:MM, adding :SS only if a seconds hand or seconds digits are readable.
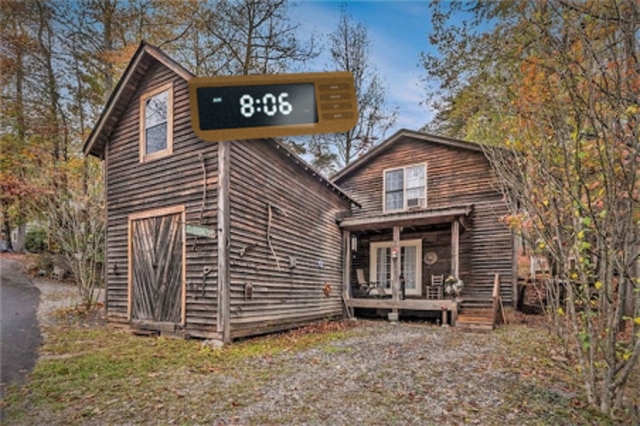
8:06
